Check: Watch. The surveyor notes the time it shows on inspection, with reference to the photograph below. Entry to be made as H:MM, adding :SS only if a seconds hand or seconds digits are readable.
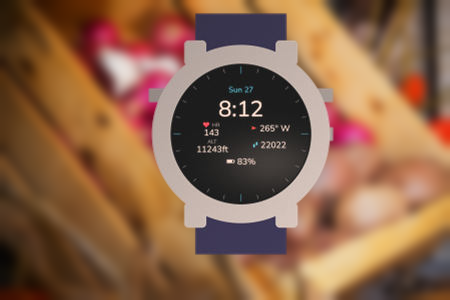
8:12
